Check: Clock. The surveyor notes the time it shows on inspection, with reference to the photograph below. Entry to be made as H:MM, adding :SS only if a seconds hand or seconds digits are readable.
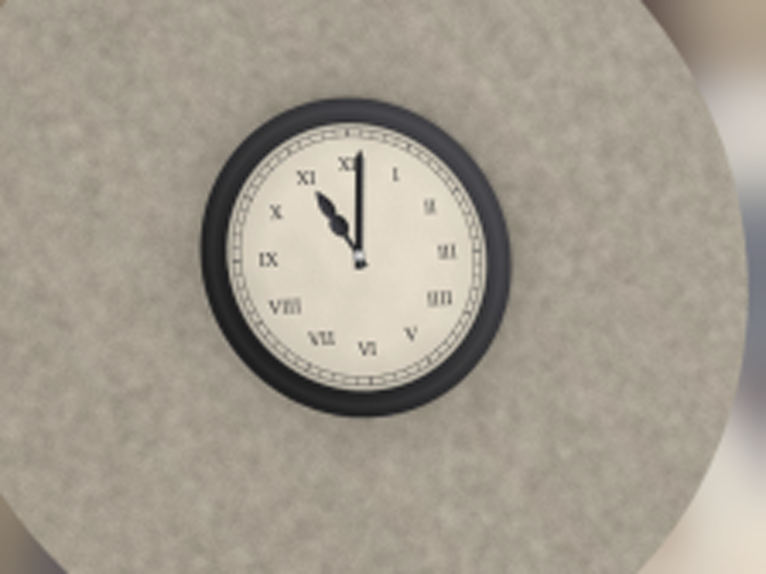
11:01
